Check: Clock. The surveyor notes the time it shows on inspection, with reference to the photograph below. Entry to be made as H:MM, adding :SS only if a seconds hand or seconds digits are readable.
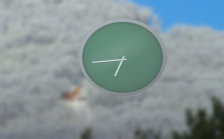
6:44
